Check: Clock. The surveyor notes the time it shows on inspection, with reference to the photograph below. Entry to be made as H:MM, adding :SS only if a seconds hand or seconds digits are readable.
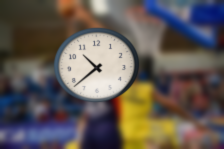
10:38
